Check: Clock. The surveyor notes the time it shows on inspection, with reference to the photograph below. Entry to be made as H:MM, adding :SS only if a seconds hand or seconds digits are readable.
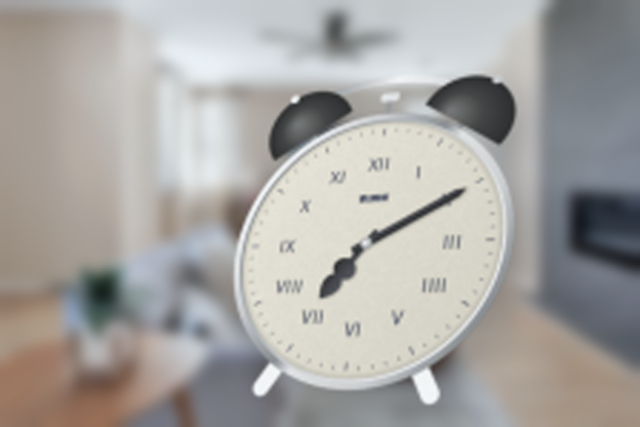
7:10
